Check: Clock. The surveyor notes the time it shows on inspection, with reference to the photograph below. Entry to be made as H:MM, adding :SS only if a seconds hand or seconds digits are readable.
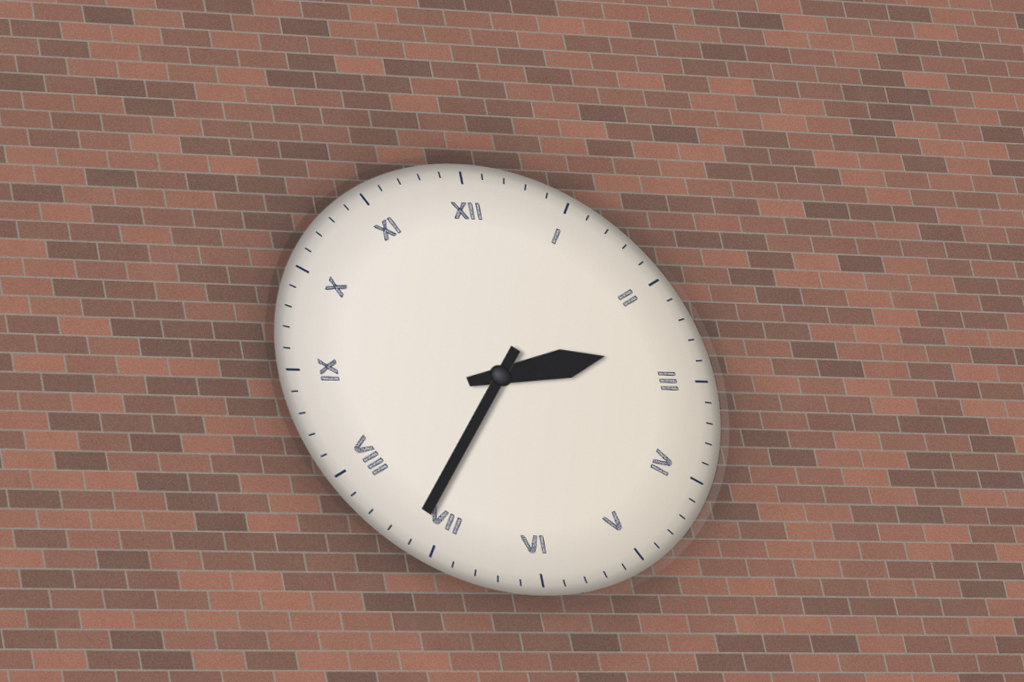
2:36
